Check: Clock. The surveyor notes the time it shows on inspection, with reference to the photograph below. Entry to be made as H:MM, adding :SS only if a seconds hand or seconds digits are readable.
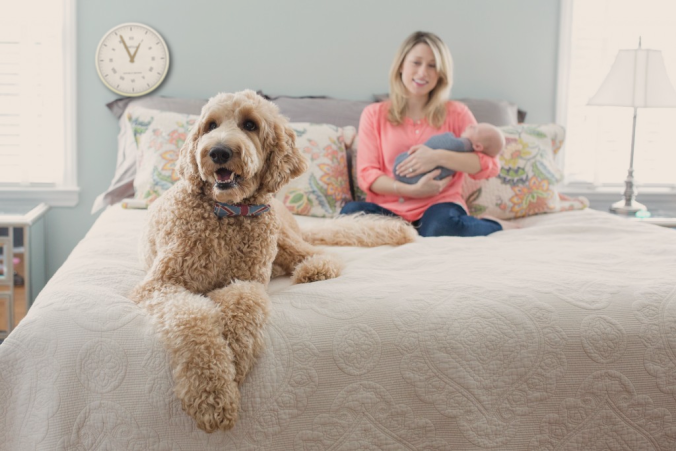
12:56
